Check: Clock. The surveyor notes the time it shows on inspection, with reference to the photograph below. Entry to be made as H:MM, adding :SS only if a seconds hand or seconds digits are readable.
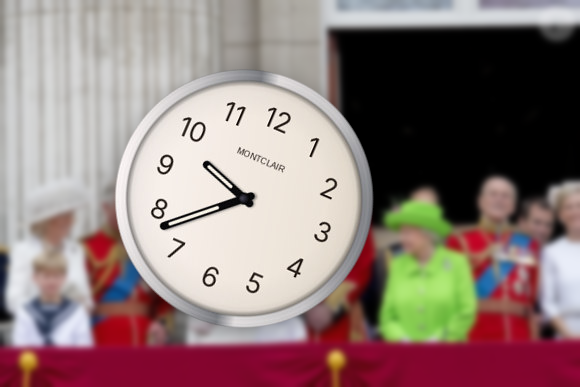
9:38
